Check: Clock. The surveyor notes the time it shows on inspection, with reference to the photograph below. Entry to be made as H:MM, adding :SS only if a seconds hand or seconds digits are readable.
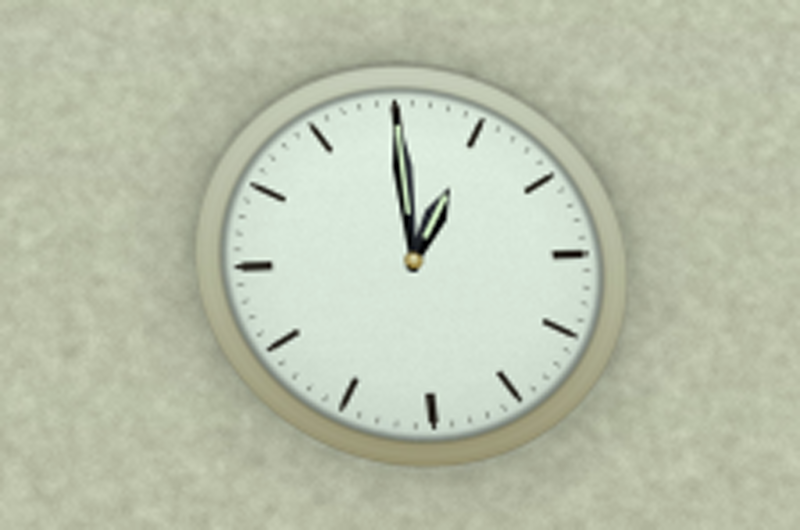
1:00
